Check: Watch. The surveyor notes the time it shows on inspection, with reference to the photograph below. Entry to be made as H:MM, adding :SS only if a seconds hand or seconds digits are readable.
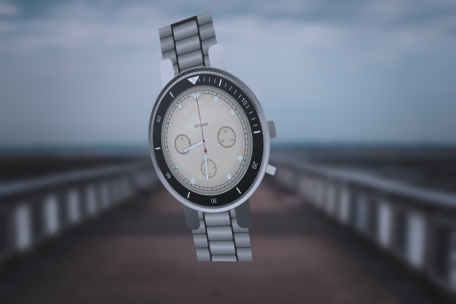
8:31
